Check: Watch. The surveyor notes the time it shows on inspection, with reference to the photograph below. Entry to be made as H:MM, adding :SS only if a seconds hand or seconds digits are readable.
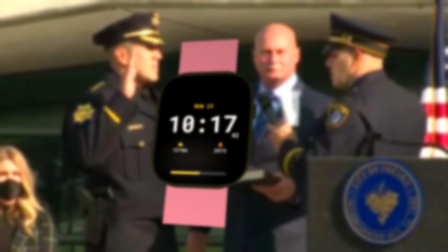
10:17
